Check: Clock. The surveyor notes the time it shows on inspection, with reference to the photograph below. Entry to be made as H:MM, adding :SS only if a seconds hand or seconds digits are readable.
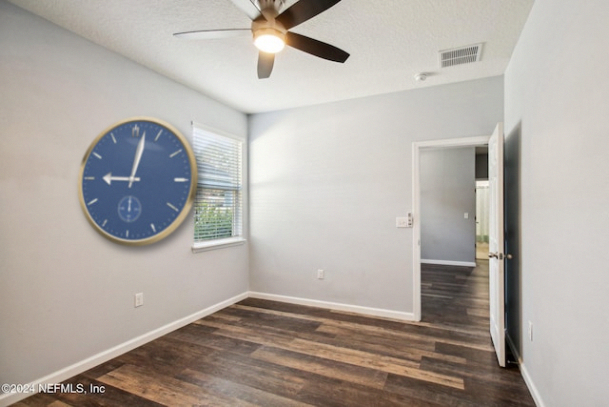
9:02
